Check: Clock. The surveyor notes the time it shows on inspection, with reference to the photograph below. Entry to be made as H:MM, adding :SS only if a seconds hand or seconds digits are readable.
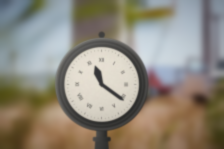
11:21
